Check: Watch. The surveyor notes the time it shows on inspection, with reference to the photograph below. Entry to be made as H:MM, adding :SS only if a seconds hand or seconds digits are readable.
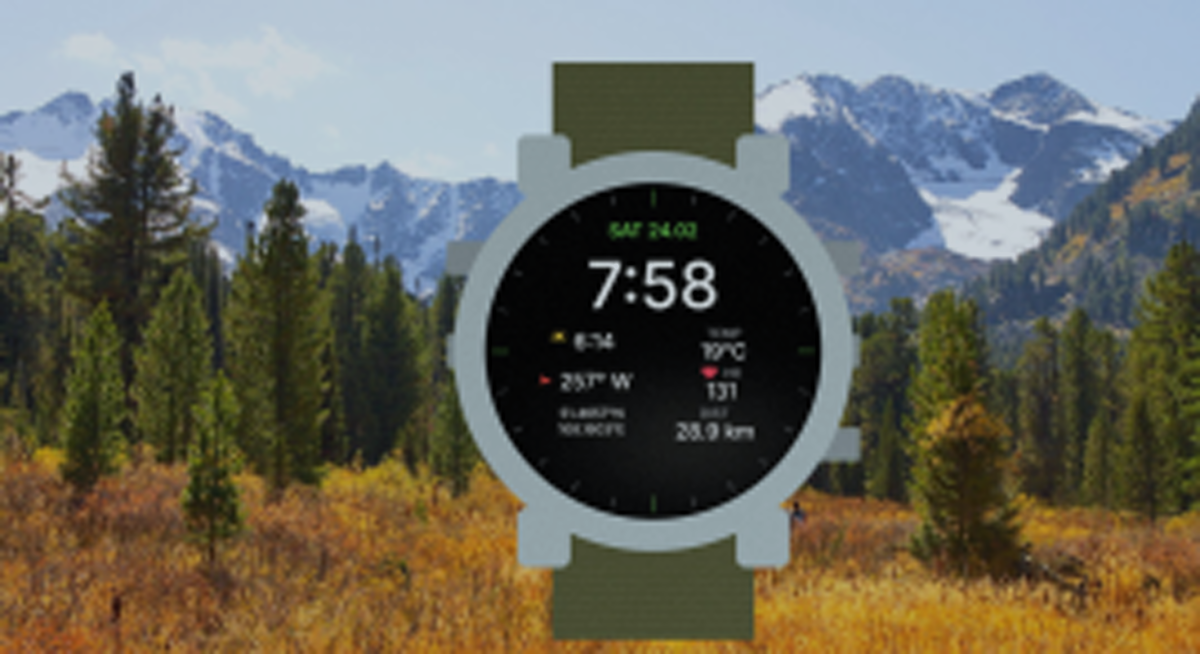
7:58
